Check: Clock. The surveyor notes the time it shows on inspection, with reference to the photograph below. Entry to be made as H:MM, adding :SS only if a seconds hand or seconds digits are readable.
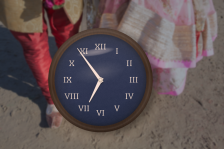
6:54
